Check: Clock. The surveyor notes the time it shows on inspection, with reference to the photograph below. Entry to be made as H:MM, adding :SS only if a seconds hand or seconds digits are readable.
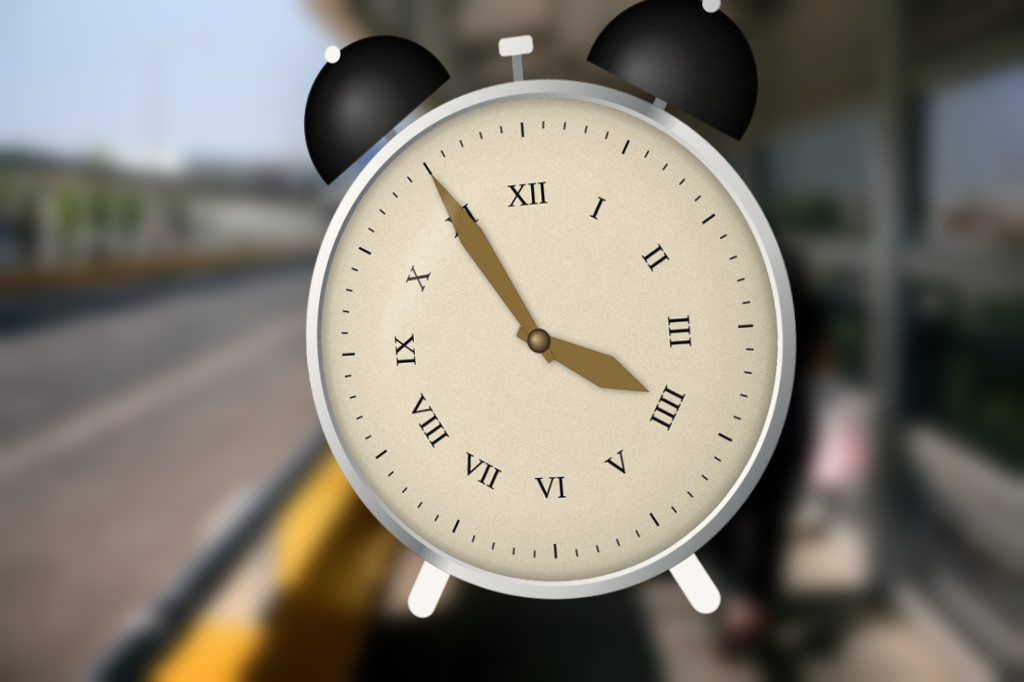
3:55
